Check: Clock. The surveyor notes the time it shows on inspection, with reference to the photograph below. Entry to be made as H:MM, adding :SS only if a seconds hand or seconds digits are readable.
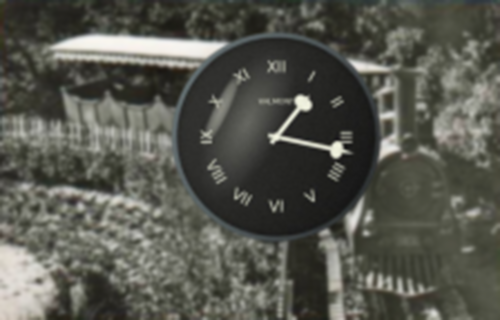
1:17
